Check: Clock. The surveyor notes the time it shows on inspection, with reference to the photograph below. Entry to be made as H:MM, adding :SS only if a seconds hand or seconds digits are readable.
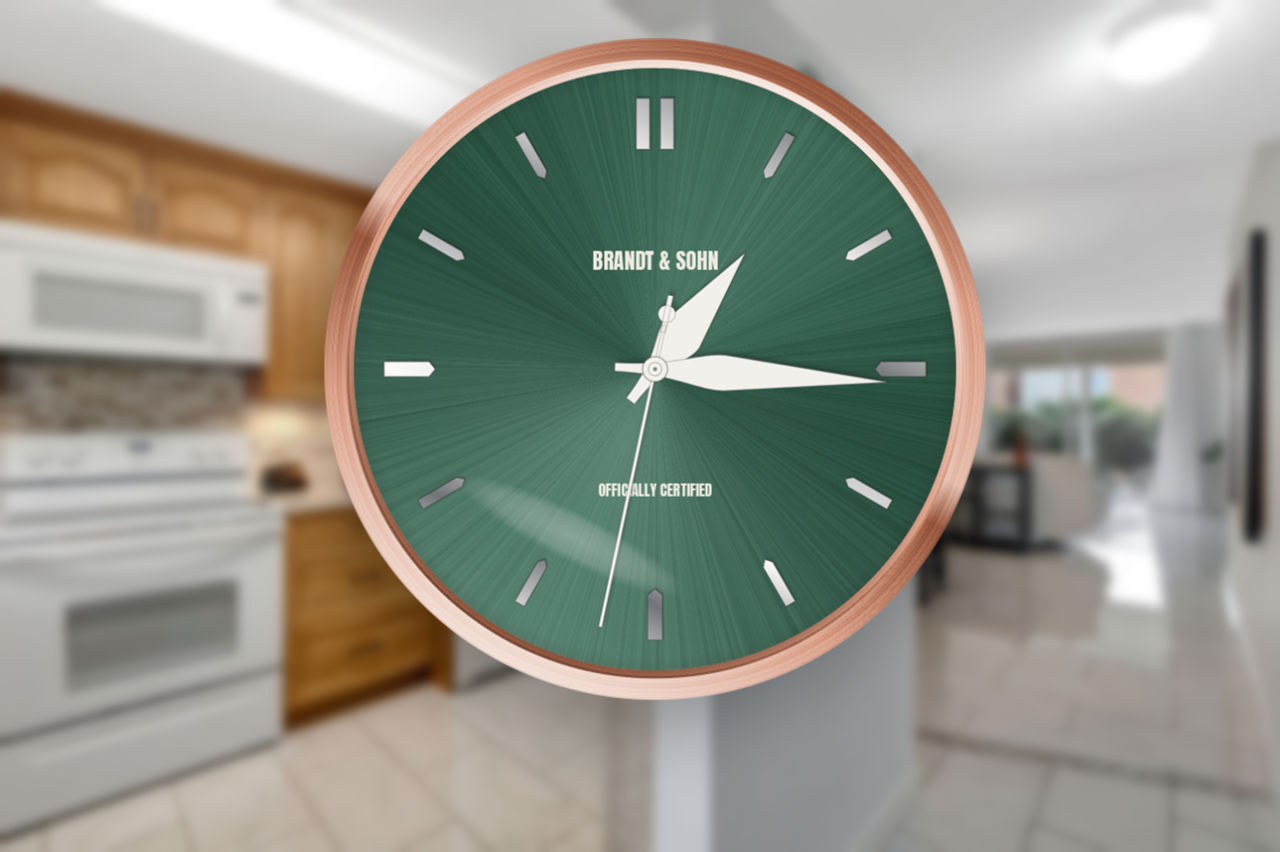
1:15:32
